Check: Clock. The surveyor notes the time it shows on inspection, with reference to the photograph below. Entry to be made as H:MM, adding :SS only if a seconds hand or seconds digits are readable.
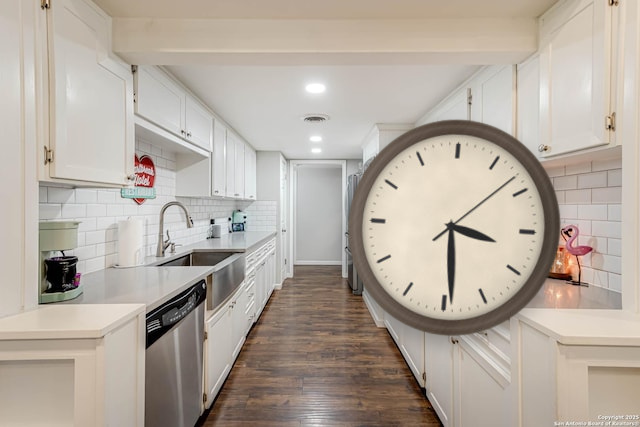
3:29:08
